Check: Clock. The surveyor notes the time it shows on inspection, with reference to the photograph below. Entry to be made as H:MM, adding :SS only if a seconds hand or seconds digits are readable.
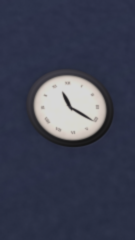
11:21
